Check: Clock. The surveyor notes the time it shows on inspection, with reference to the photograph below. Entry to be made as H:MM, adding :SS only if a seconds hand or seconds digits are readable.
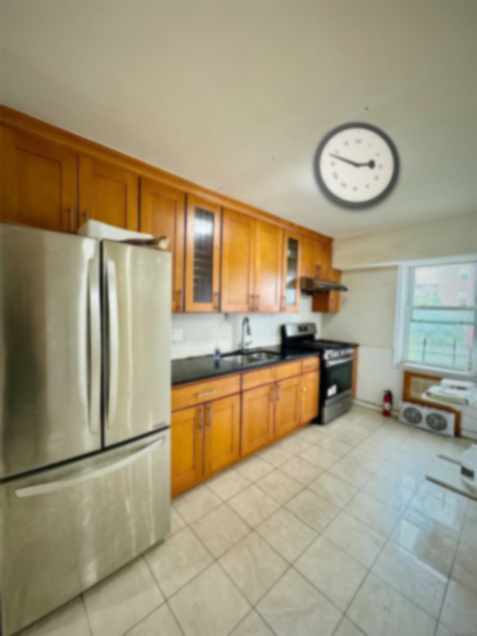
2:48
